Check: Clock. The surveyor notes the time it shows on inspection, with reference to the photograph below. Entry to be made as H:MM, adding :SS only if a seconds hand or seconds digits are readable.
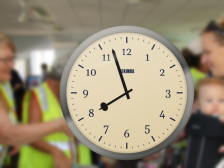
7:57
